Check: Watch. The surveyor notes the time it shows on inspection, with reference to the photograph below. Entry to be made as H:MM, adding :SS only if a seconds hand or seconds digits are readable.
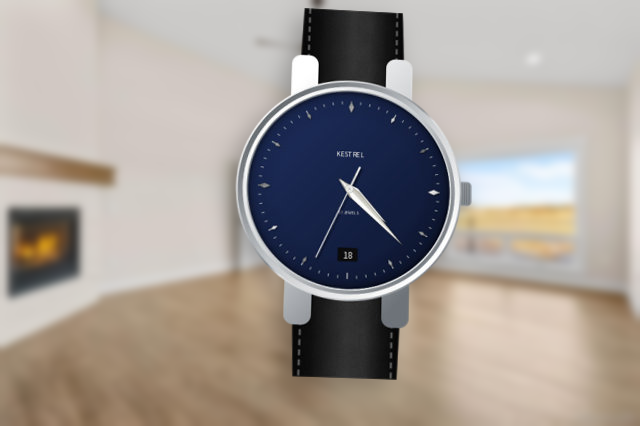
4:22:34
